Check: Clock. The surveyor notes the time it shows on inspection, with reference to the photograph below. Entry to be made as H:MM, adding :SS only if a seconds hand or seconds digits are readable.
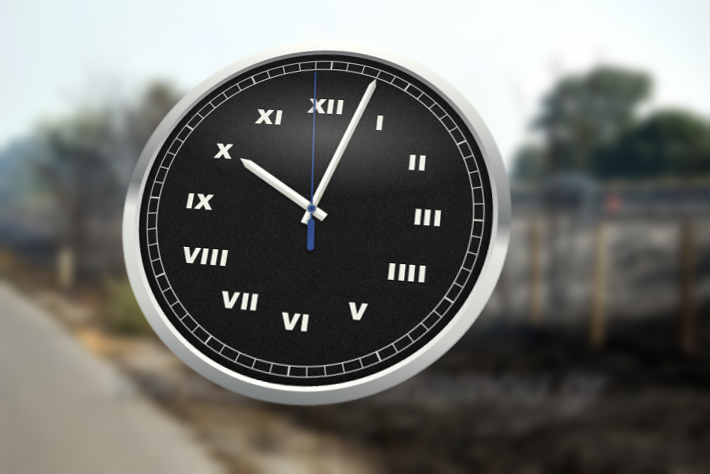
10:02:59
